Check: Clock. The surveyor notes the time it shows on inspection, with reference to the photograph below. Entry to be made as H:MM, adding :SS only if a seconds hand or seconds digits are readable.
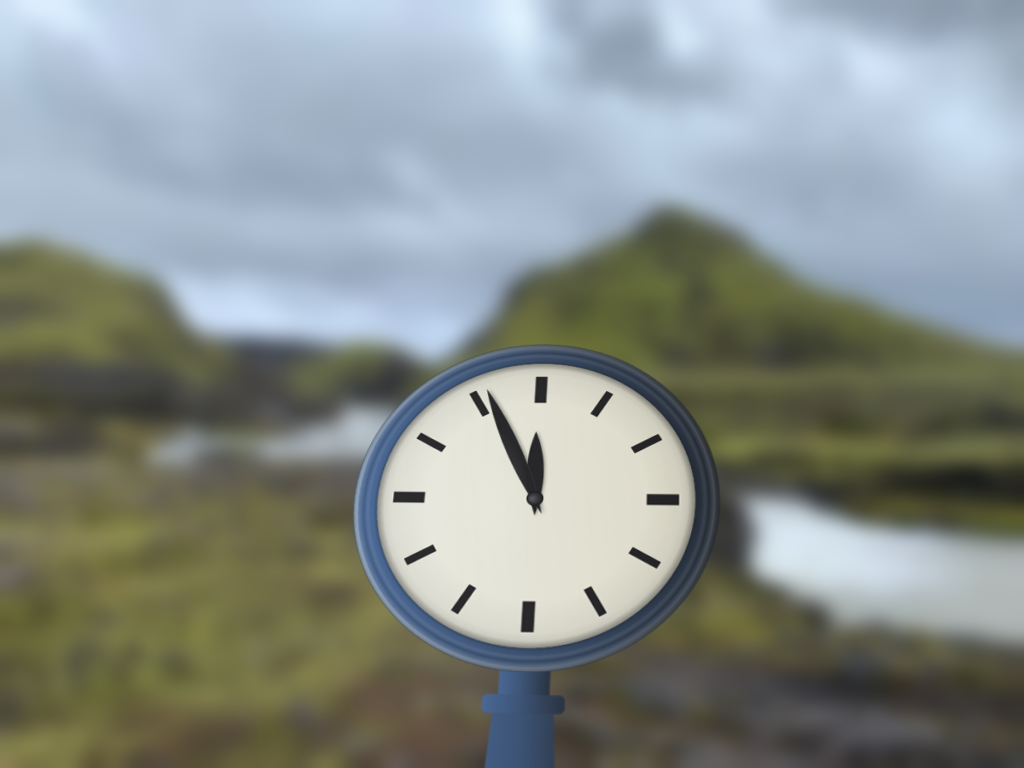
11:56
